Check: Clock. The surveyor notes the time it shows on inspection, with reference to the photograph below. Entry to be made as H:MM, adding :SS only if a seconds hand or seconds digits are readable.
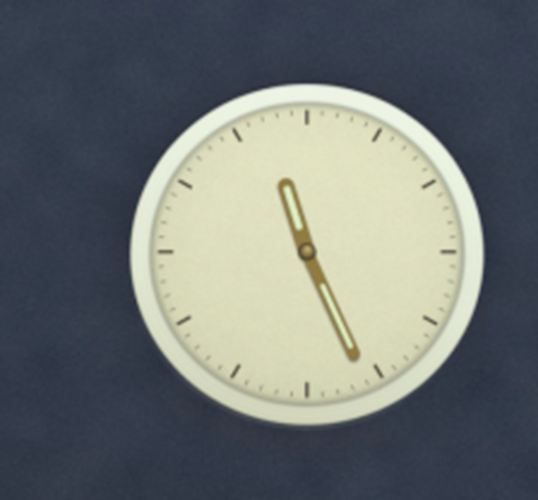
11:26
